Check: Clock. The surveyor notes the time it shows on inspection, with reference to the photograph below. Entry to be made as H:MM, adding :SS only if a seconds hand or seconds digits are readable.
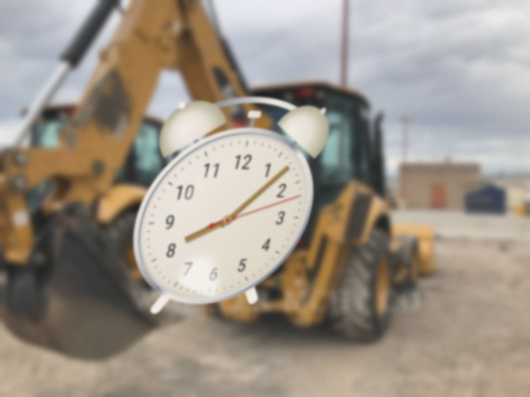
8:07:12
